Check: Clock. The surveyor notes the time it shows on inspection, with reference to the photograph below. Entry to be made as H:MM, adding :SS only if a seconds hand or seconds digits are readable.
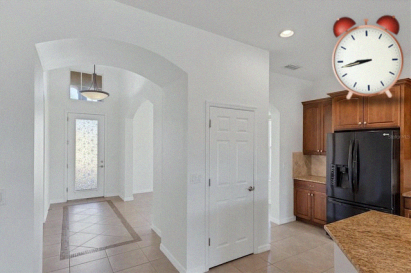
8:43
